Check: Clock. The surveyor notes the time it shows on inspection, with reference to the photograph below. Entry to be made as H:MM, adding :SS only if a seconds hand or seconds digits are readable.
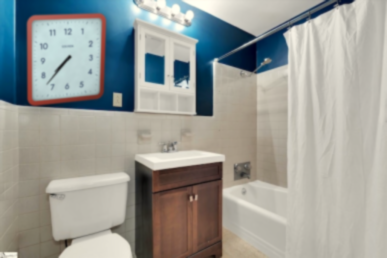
7:37
